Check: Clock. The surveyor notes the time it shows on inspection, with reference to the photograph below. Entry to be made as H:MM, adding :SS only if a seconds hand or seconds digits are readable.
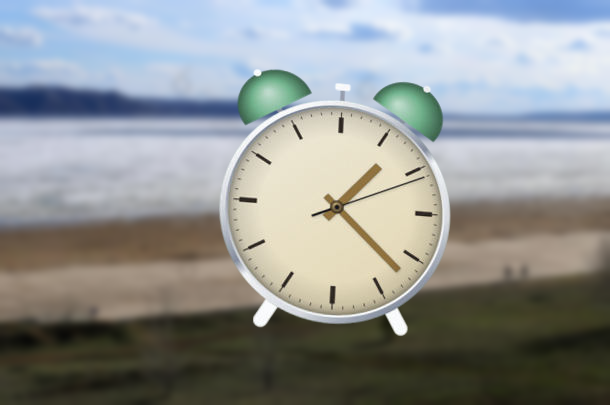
1:22:11
